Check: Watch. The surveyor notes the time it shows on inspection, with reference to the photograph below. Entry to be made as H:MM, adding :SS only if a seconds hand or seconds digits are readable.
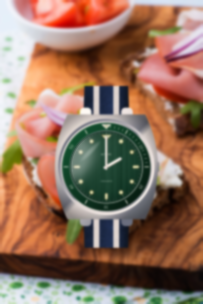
2:00
